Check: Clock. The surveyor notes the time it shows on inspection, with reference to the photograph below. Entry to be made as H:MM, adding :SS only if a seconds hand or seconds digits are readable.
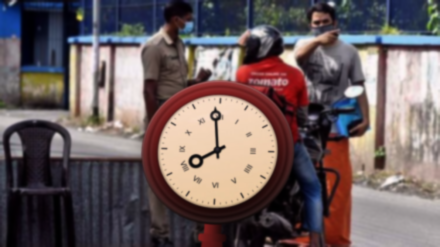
7:59
